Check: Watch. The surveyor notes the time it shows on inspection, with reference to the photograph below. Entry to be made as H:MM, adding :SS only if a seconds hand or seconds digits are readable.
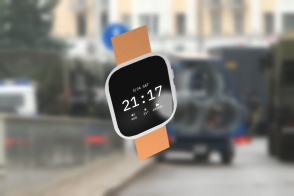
21:17
